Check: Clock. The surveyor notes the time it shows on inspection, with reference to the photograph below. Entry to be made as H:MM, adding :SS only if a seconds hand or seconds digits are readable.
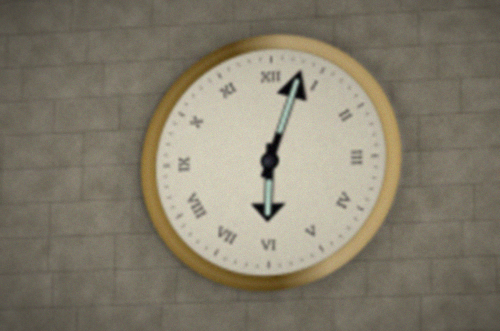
6:03
